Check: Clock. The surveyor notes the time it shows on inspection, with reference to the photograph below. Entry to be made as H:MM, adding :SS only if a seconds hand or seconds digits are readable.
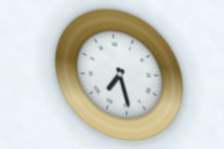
7:29
